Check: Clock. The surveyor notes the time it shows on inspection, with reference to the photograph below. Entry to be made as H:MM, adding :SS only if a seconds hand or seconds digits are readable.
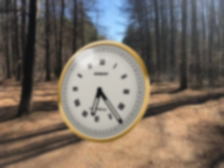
6:23
